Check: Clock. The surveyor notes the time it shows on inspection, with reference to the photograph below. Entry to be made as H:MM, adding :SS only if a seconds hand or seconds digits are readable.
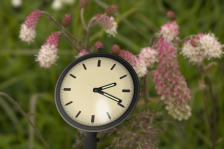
2:19
